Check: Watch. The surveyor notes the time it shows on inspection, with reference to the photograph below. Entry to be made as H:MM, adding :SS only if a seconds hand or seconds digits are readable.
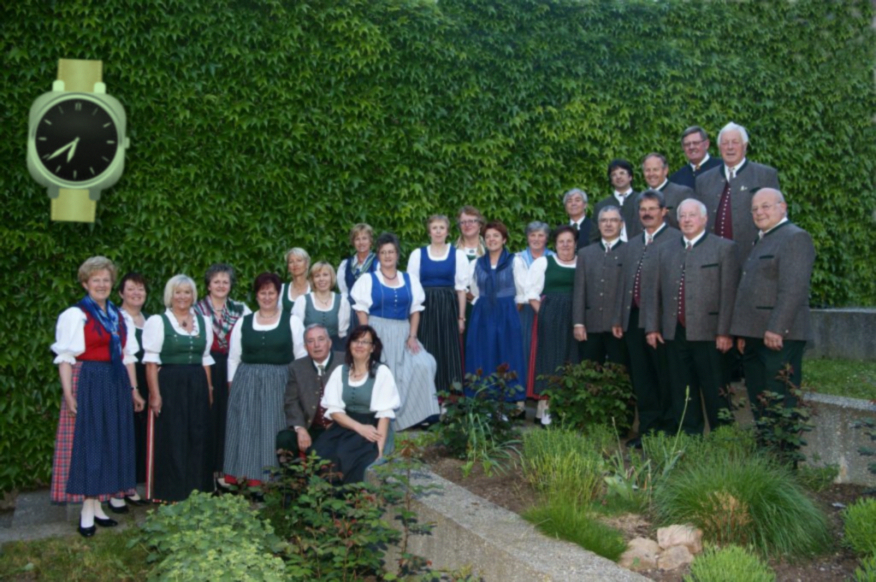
6:39
